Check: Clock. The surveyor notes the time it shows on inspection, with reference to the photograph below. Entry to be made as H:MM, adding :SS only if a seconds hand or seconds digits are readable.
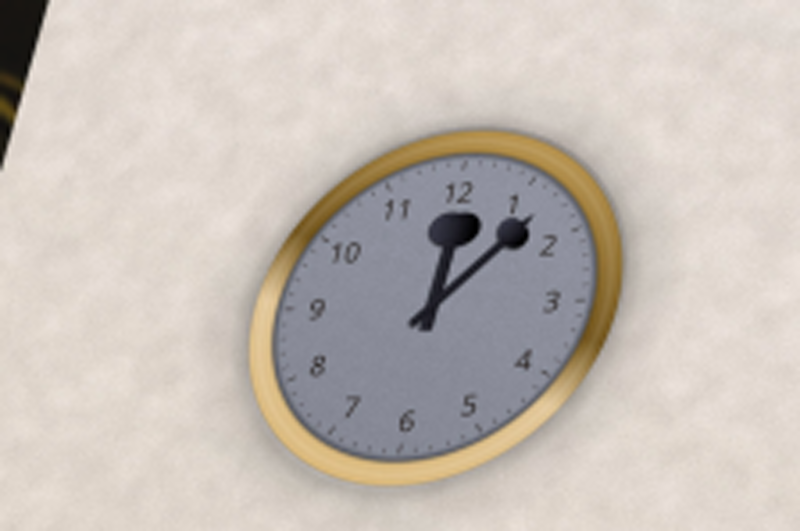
12:07
